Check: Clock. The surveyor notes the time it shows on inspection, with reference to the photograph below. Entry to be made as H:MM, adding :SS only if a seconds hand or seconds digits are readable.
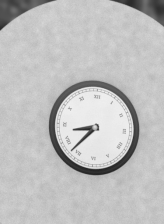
8:37
